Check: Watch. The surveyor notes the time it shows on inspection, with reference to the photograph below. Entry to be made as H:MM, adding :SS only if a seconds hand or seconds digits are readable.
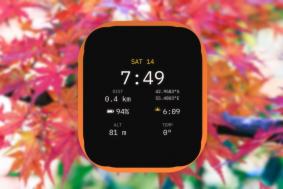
7:49
